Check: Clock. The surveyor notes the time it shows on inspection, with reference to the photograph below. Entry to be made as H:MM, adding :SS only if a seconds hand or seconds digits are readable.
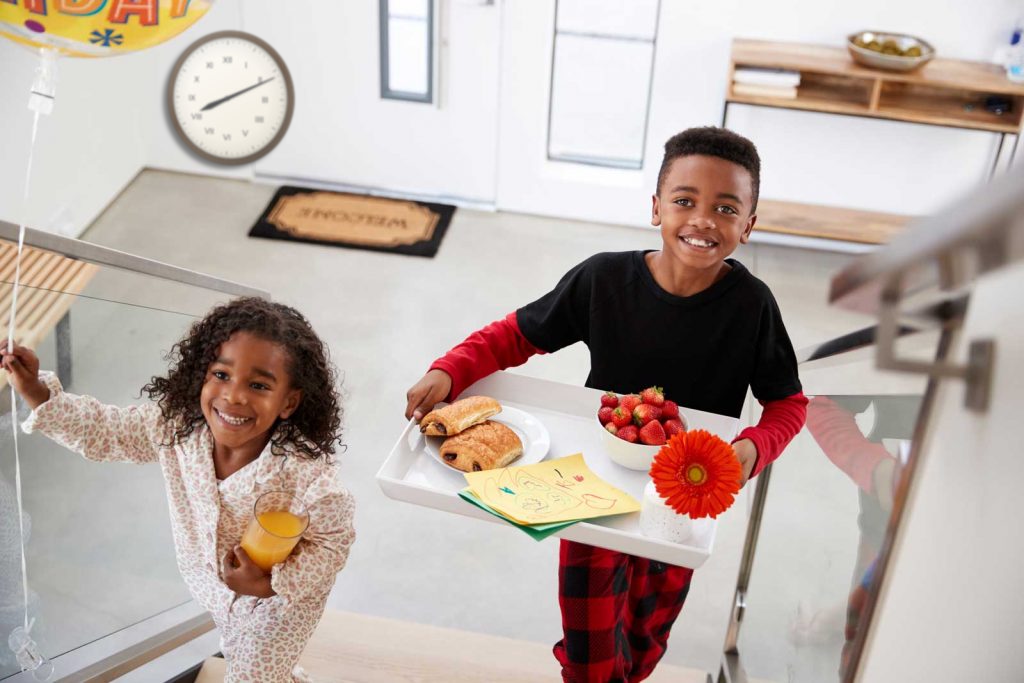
8:11
